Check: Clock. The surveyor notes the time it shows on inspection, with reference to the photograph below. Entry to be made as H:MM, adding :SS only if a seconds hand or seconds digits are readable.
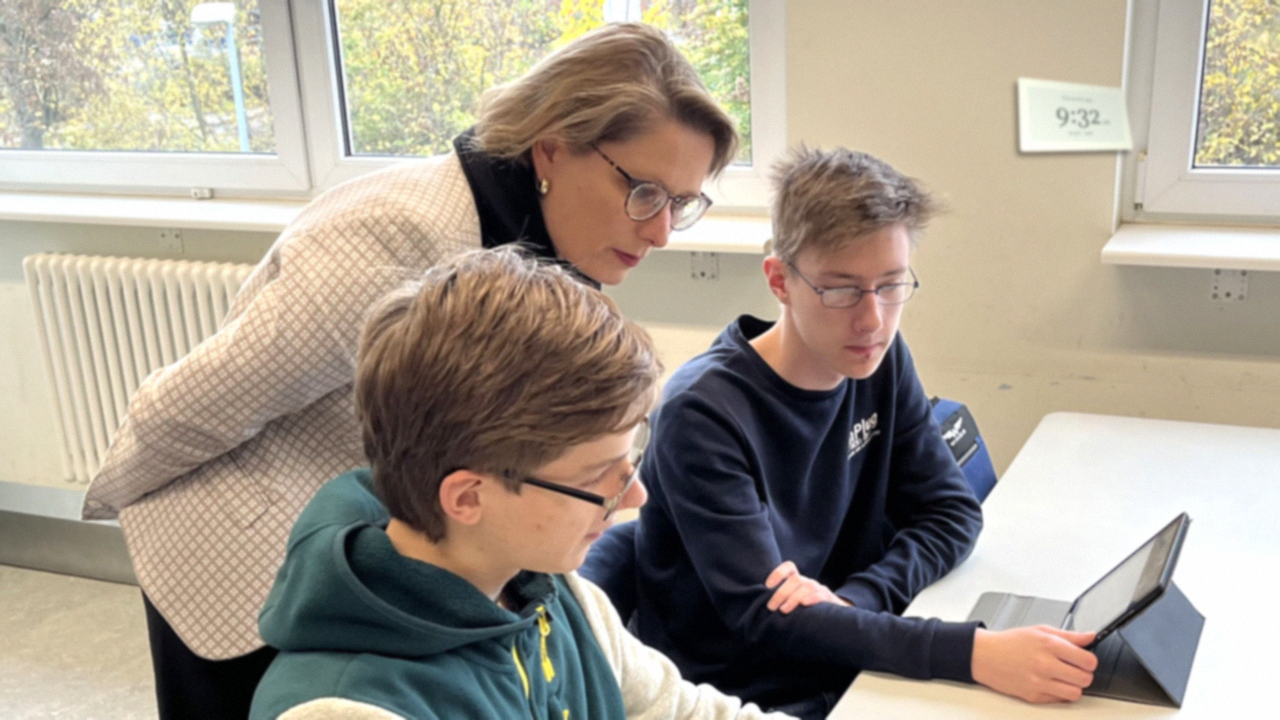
9:32
